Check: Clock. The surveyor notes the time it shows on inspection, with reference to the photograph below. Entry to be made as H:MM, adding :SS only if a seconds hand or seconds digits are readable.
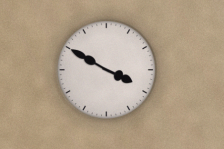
3:50
